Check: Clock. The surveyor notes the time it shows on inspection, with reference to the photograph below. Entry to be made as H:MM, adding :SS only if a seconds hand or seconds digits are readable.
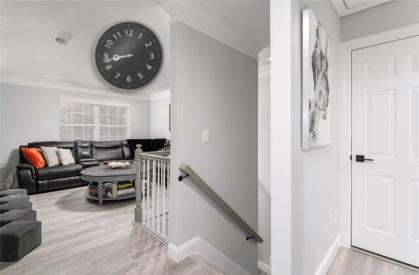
8:43
